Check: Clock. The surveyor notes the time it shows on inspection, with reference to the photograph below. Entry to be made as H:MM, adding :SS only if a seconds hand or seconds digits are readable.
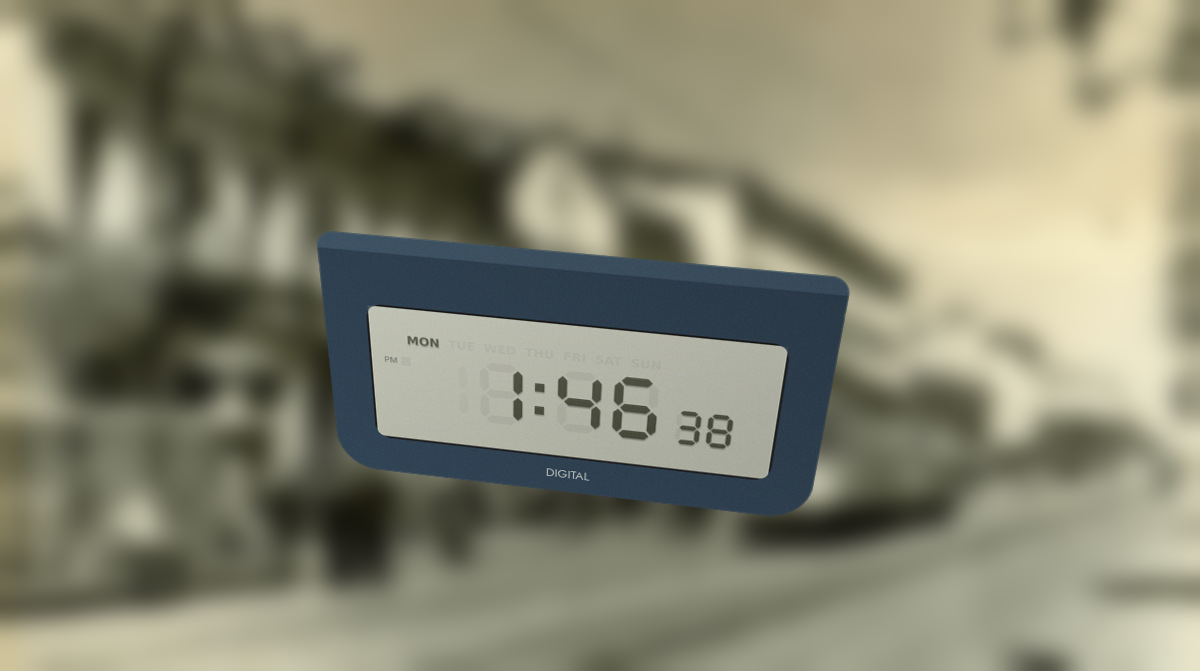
1:46:38
